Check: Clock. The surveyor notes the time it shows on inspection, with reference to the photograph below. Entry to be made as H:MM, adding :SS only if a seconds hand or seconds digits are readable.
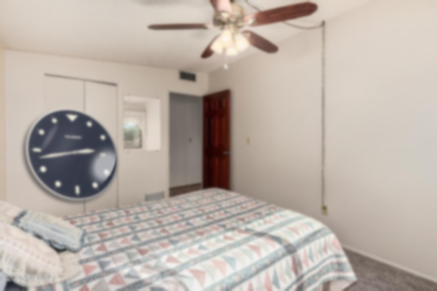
2:43
